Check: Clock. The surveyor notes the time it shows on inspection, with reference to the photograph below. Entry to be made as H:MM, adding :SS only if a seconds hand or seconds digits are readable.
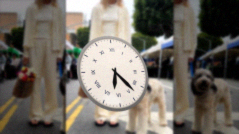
6:23
